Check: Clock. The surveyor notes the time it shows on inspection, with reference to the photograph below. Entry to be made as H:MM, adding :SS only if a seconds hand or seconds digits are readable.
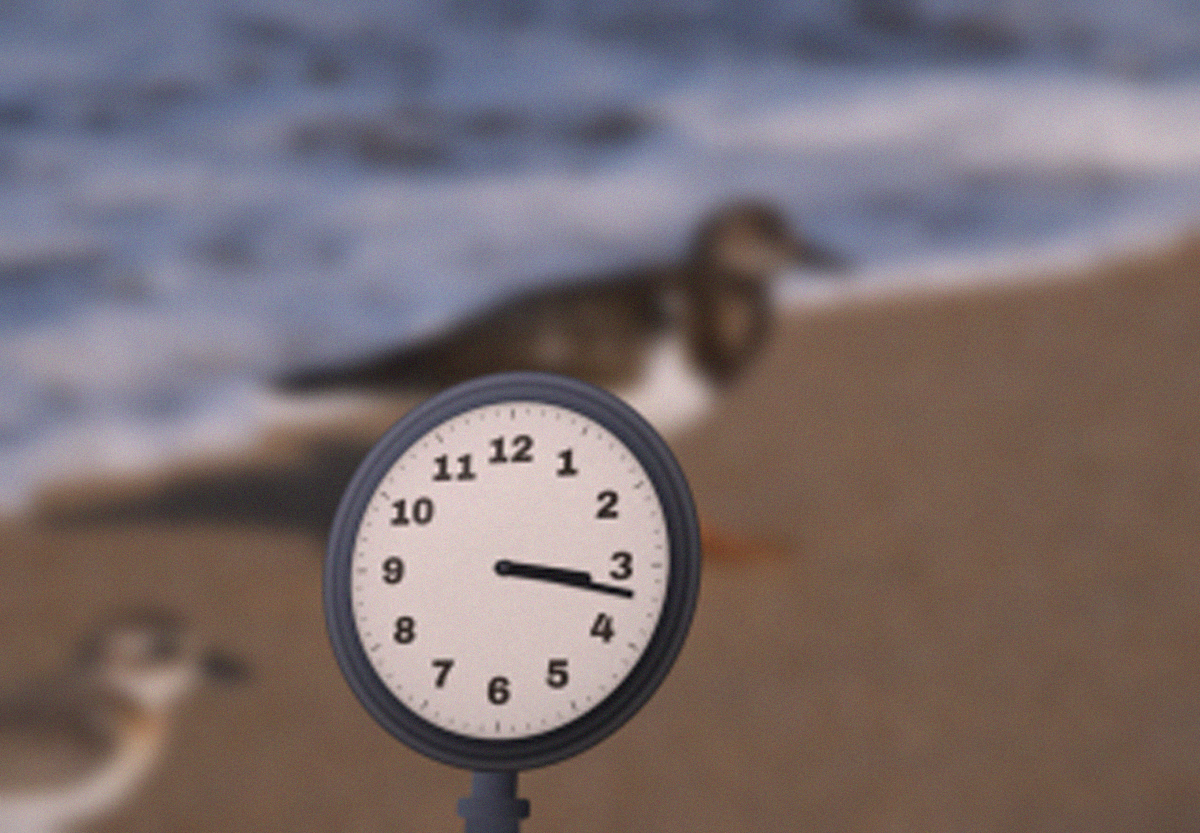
3:17
